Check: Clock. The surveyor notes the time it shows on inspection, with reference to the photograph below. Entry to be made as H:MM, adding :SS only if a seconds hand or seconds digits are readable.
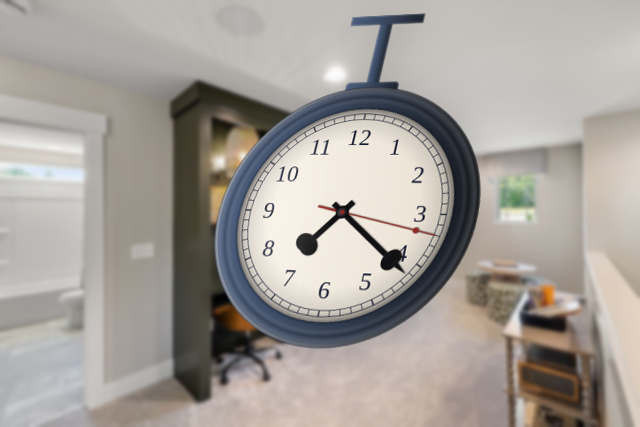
7:21:17
